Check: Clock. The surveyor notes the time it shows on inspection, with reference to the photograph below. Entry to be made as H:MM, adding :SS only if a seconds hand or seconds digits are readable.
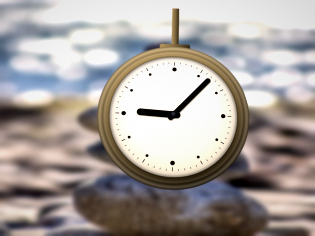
9:07
